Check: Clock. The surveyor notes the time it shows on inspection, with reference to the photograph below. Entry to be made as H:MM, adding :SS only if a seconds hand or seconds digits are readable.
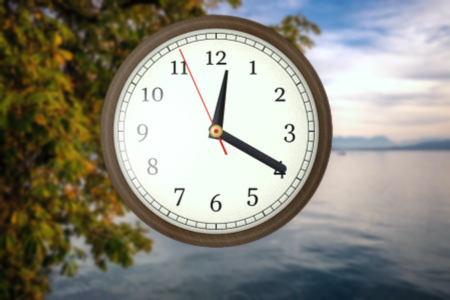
12:19:56
